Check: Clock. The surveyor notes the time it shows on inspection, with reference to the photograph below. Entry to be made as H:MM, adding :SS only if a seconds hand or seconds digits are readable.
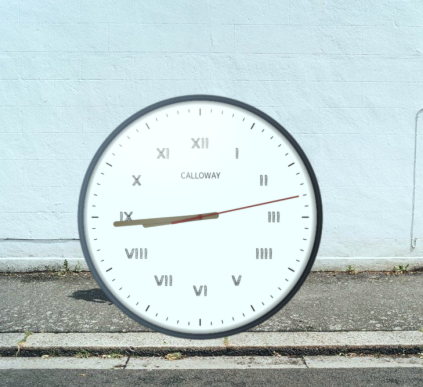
8:44:13
